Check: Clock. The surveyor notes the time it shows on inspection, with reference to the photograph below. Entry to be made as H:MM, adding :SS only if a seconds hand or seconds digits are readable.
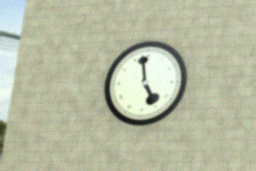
4:58
